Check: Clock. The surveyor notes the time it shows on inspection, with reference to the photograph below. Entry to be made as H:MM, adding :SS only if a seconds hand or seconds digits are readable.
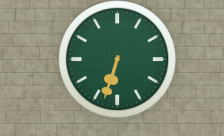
6:33
